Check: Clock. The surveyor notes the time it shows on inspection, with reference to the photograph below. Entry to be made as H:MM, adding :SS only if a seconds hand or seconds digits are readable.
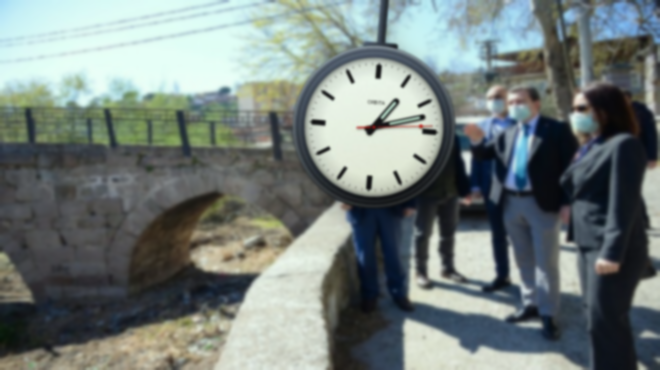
1:12:14
